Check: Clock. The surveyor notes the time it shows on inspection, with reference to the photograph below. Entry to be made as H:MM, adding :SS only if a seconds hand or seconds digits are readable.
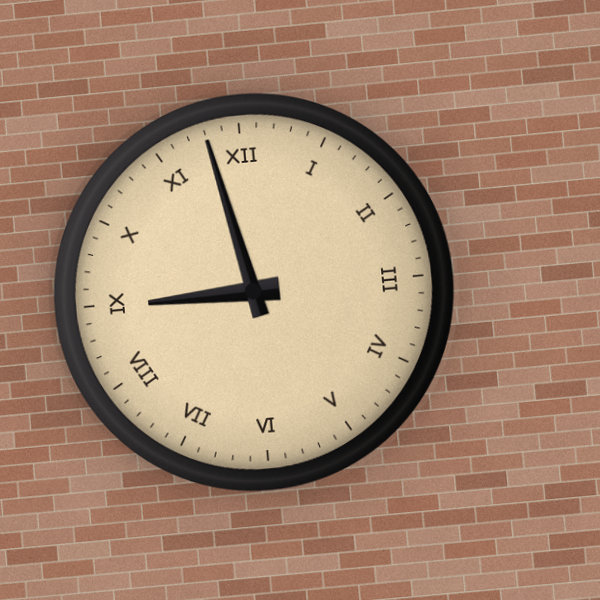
8:58
